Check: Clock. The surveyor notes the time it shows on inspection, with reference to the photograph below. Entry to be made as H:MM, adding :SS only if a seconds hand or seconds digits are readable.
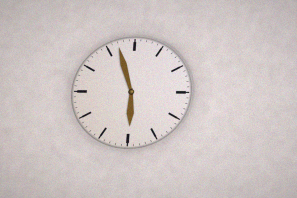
5:57
